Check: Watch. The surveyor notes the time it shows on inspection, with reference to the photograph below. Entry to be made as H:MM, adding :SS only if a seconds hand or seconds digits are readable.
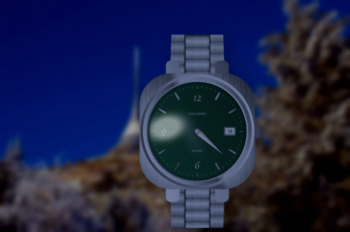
4:22
